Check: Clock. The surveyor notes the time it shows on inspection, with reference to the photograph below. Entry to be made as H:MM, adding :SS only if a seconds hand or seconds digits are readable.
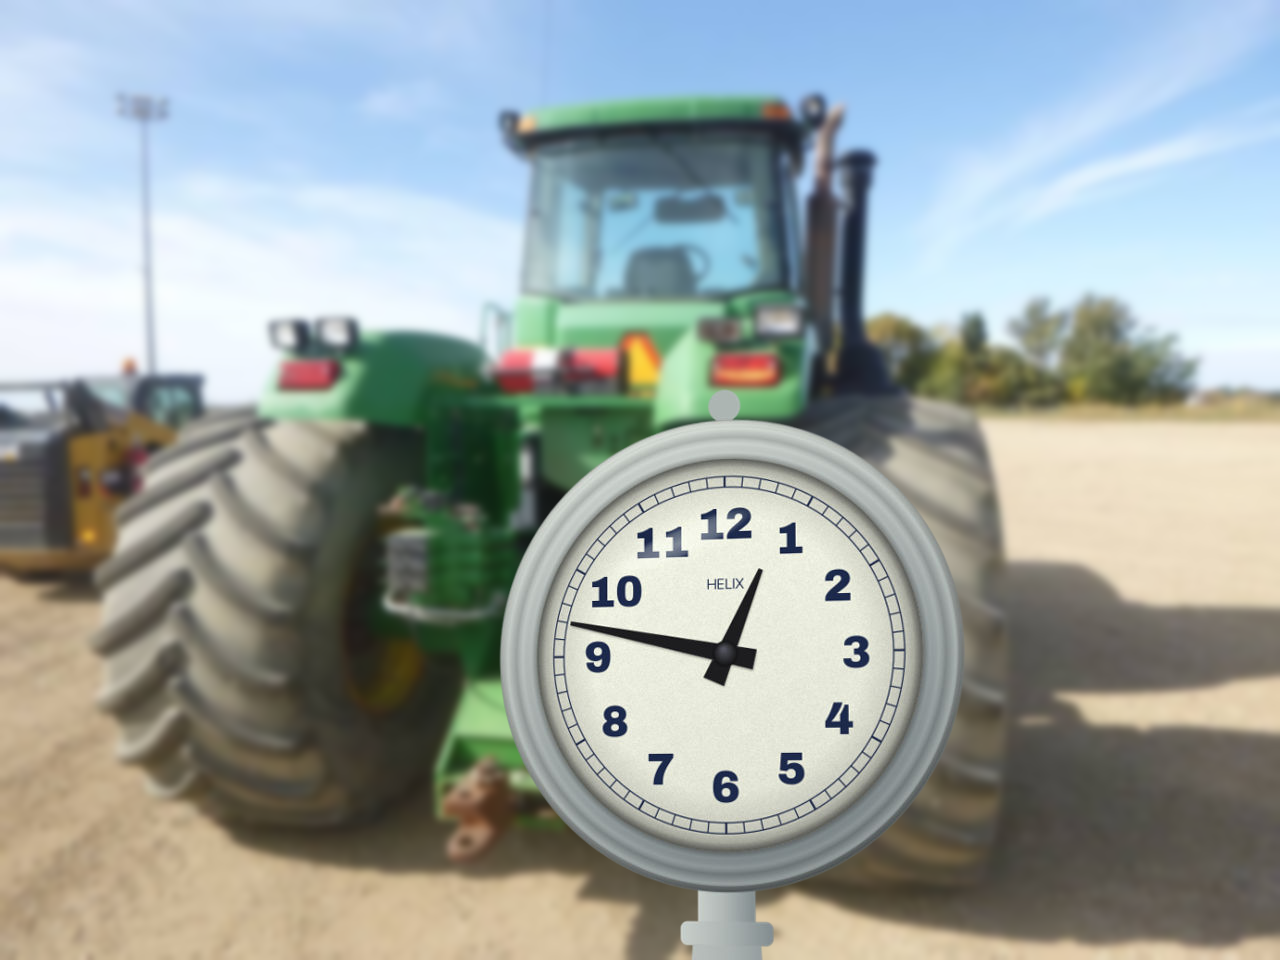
12:47
